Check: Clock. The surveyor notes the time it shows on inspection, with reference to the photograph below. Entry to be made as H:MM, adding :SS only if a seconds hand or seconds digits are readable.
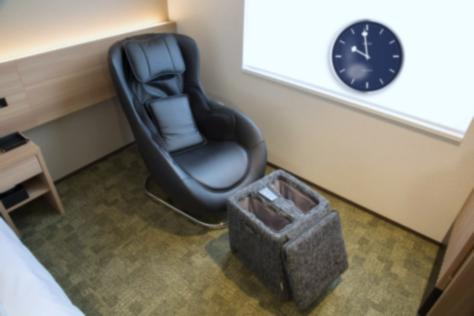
9:59
